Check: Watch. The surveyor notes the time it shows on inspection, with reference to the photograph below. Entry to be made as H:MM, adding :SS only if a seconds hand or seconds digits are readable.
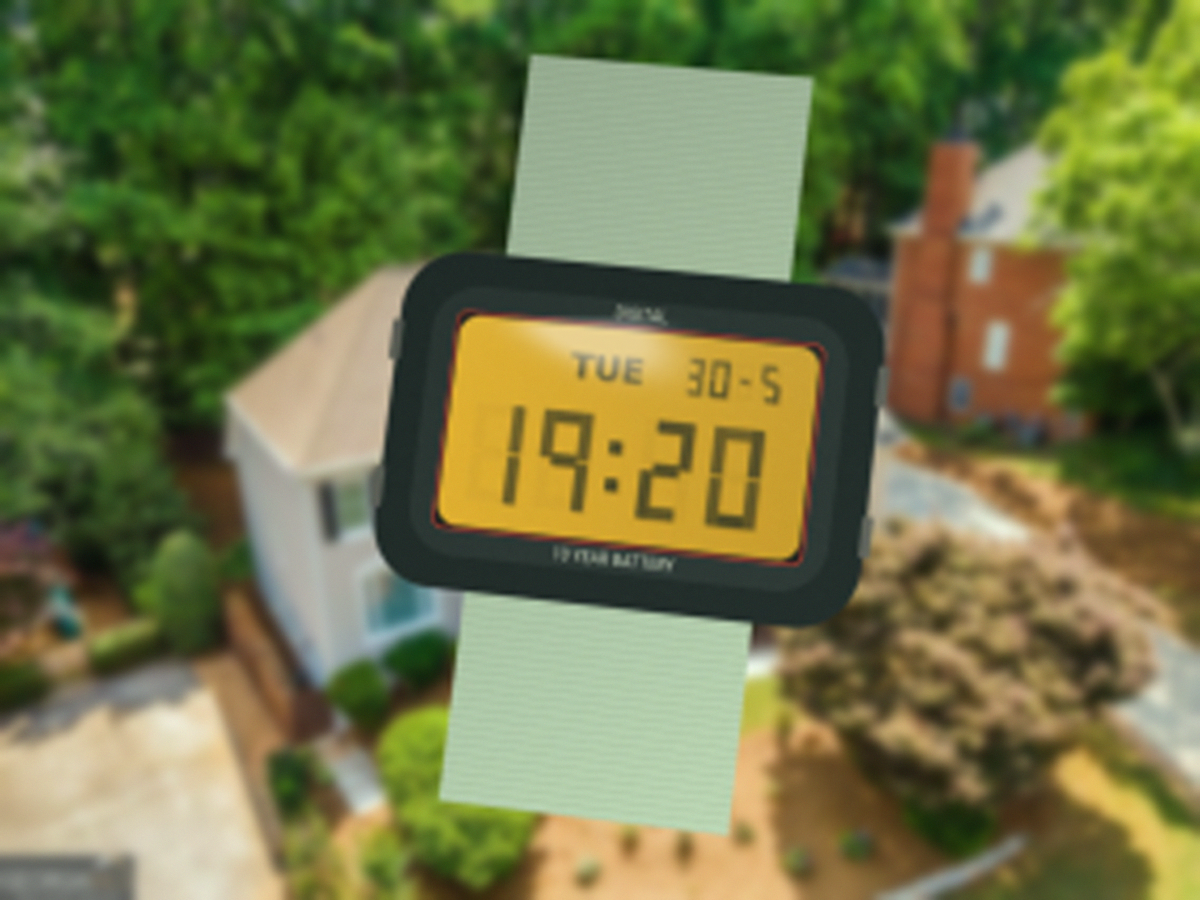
19:20
